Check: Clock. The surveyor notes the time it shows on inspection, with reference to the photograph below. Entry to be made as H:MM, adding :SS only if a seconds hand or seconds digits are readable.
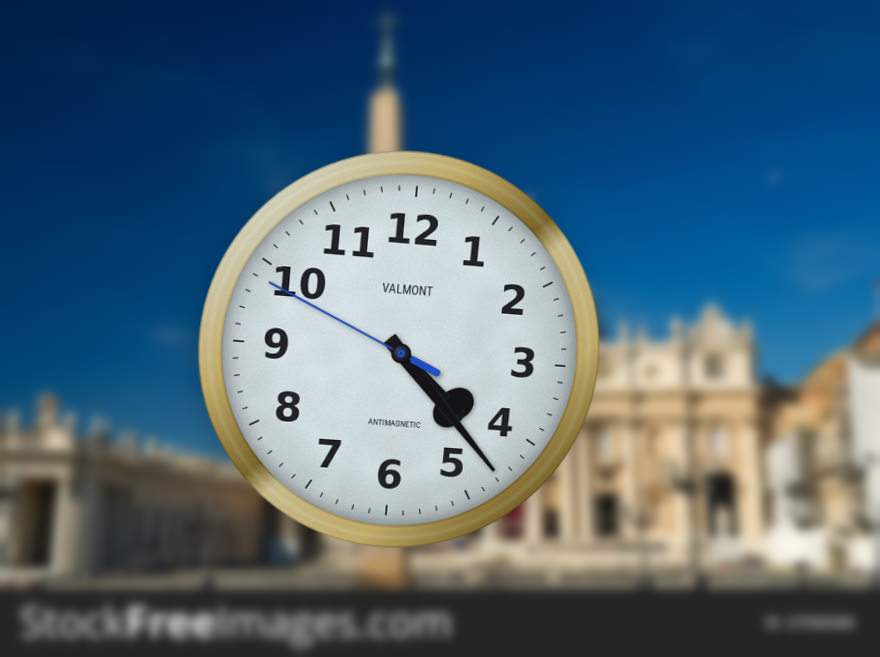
4:22:49
